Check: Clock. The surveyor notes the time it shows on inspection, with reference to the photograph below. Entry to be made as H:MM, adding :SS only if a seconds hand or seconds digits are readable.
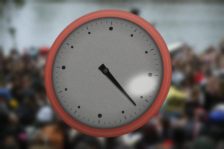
4:22
